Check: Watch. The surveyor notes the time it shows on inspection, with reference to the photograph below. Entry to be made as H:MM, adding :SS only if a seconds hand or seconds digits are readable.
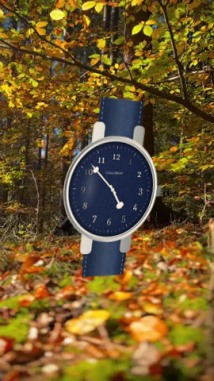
4:52
